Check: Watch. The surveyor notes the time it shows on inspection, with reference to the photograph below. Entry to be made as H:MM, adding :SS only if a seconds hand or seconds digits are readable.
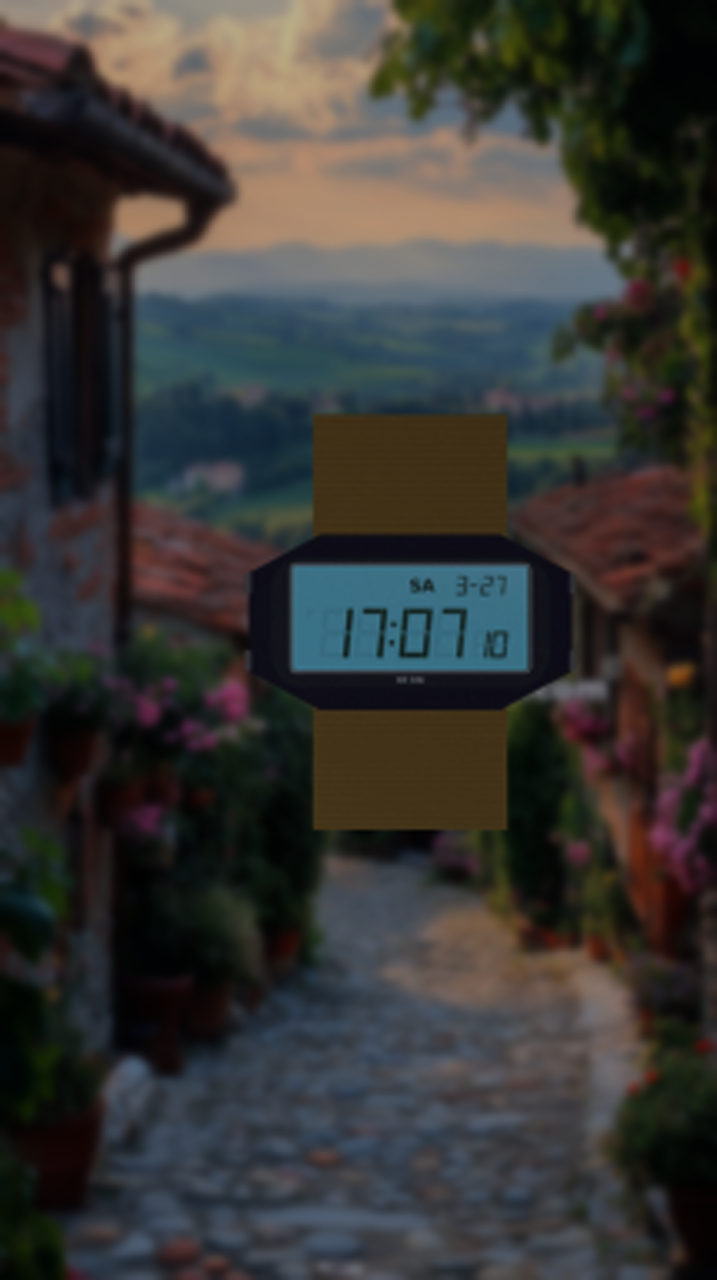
17:07:10
